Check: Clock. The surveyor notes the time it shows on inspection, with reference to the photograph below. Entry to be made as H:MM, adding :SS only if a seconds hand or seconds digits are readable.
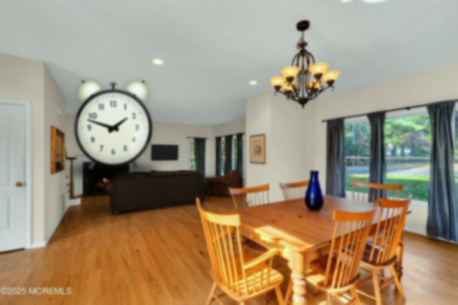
1:48
